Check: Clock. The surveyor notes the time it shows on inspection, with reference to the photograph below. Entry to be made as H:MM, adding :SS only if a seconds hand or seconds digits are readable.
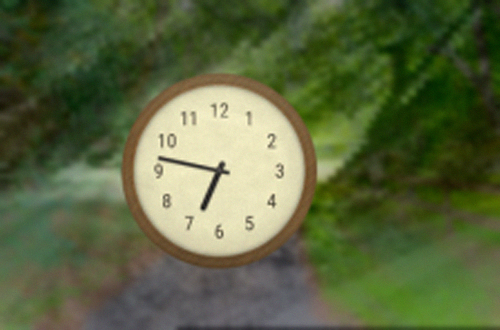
6:47
